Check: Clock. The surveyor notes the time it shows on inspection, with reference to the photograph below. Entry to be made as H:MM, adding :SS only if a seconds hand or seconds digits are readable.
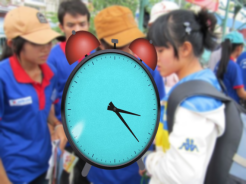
3:23
